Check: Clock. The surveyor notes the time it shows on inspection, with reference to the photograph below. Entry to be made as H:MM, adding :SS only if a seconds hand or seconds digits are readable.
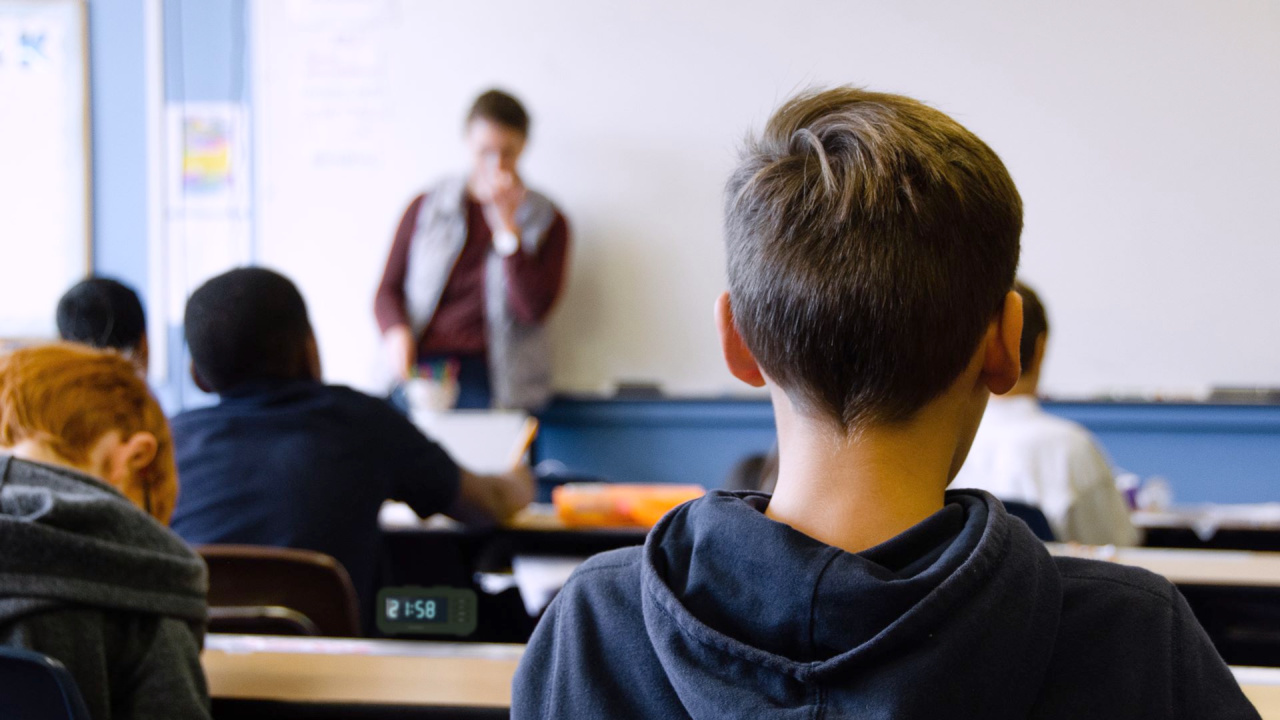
21:58
